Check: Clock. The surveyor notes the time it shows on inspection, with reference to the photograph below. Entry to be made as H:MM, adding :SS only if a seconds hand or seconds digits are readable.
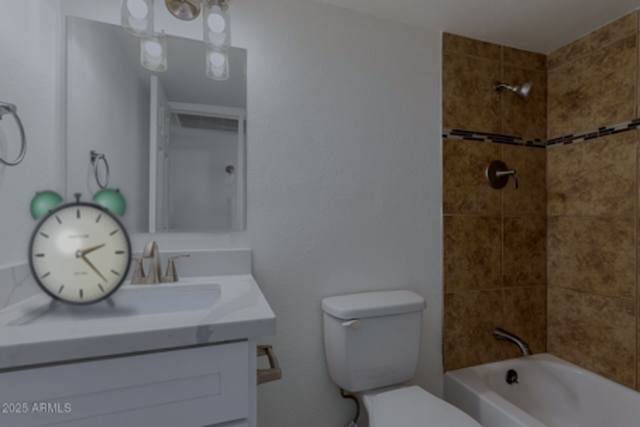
2:23
